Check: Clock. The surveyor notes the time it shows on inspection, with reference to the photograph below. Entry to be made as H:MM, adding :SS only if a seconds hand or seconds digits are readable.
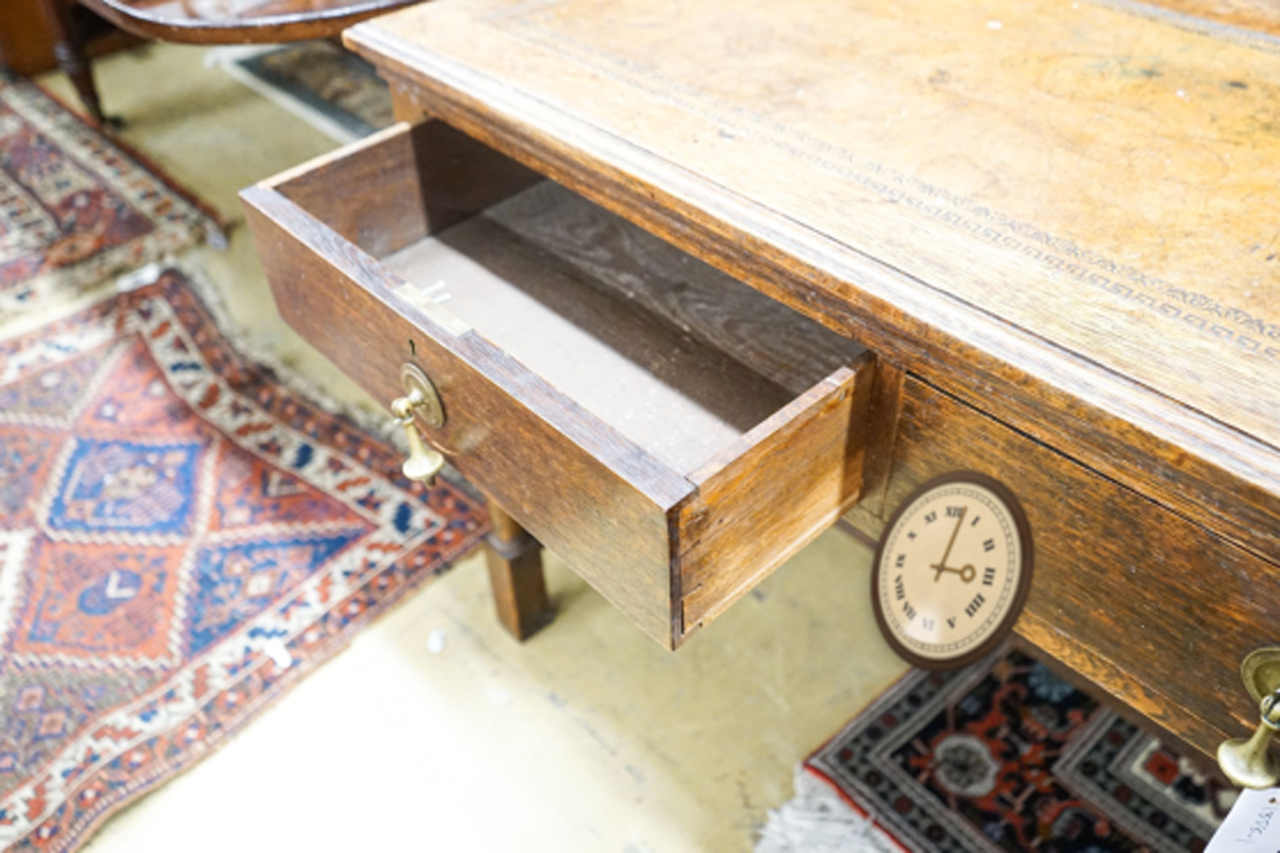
3:02
